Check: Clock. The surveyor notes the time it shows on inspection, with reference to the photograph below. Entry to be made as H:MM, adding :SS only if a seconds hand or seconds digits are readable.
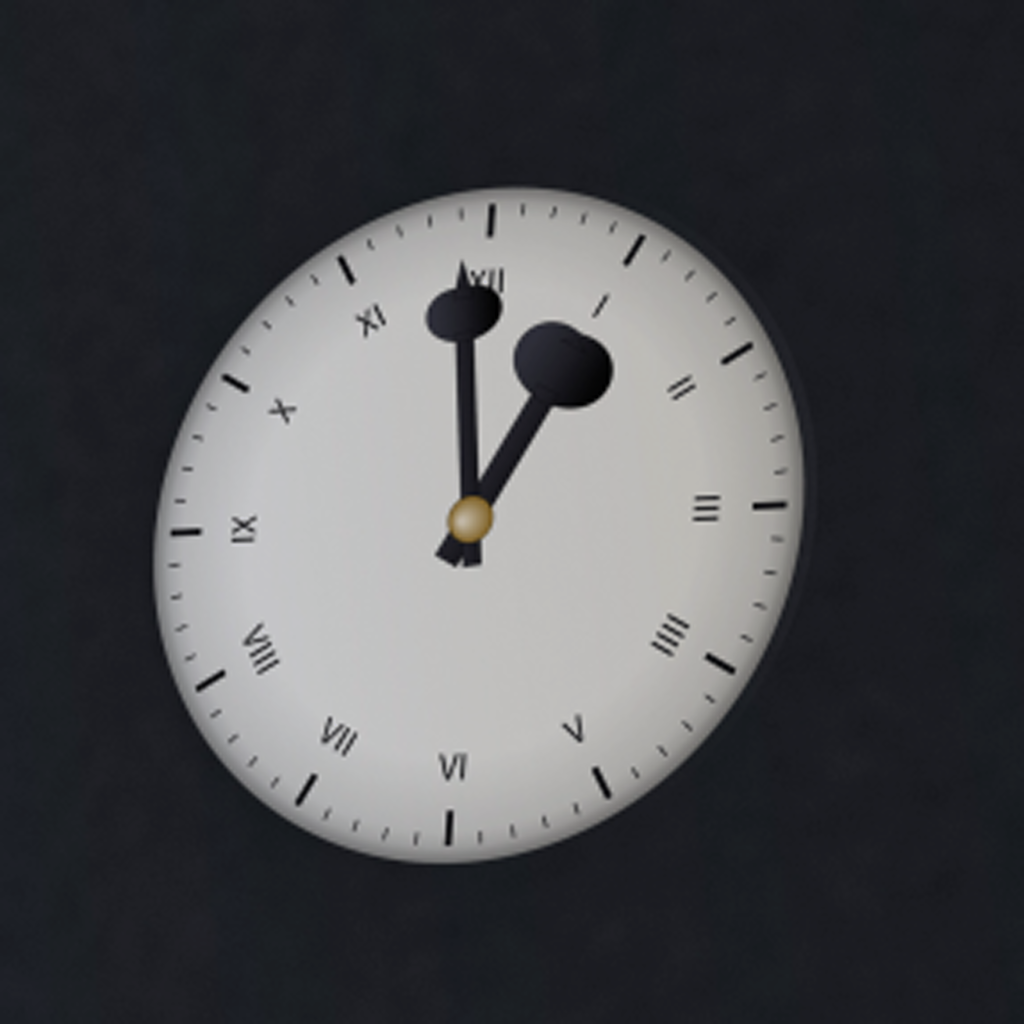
12:59
